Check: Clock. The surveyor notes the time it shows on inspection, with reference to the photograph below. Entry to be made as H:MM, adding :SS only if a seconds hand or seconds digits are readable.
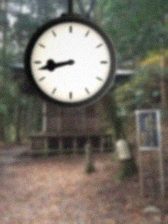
8:43
